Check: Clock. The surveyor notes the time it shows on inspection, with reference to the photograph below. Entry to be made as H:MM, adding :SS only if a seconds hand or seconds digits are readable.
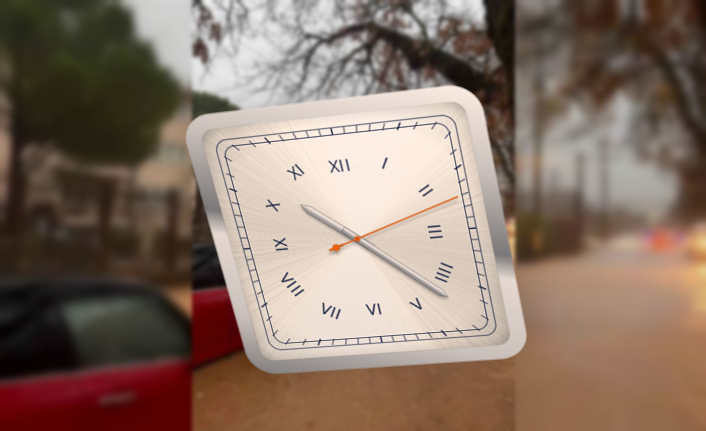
10:22:12
